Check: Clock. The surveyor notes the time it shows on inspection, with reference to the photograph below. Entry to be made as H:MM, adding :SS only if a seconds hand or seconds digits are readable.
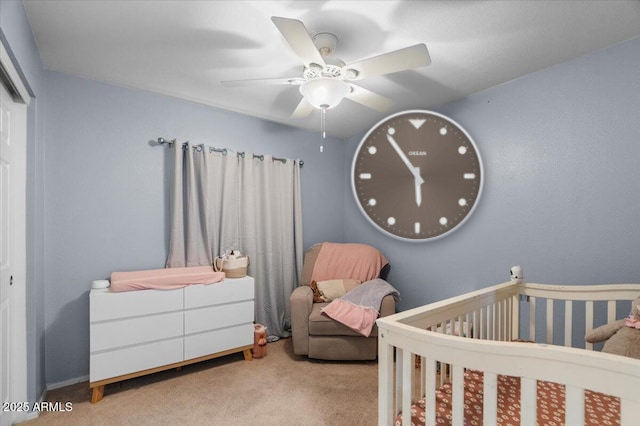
5:54
